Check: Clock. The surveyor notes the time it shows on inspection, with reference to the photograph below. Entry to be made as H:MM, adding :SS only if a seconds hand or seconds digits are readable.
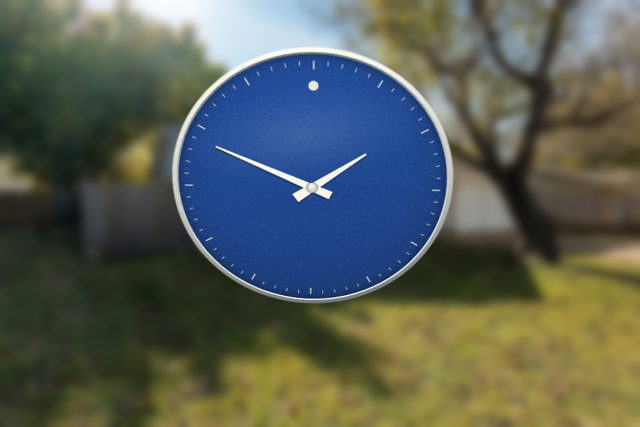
1:49
